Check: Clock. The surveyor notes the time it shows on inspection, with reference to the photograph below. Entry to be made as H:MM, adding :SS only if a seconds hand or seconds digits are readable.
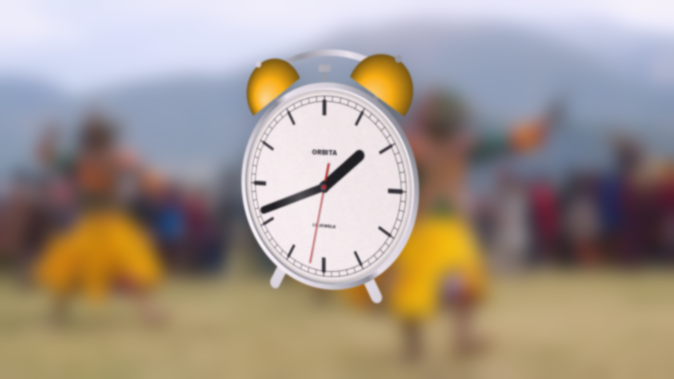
1:41:32
